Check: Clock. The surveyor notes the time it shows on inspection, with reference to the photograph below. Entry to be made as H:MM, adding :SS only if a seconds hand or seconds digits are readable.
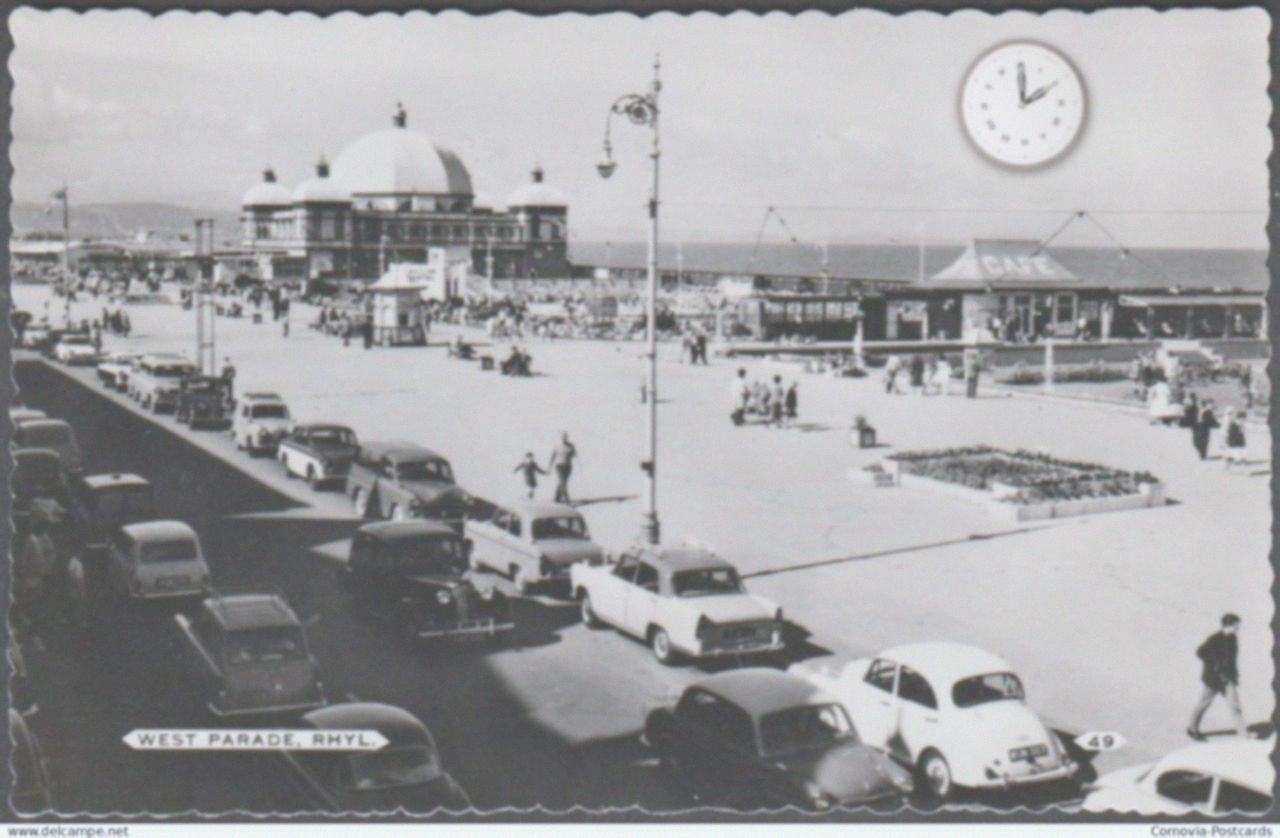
2:00
